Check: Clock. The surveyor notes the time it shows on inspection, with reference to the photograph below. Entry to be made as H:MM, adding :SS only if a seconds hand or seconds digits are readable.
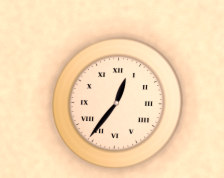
12:36
